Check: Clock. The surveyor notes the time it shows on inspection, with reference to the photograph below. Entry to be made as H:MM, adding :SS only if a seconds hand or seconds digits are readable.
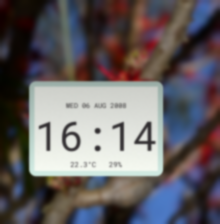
16:14
